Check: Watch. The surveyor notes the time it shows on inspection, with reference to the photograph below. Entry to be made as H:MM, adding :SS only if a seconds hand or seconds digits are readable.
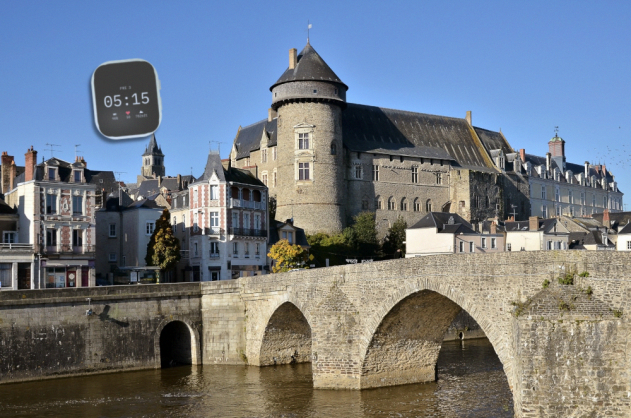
5:15
